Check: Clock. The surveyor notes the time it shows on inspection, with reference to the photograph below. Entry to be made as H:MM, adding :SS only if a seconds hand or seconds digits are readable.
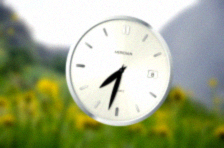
7:32
